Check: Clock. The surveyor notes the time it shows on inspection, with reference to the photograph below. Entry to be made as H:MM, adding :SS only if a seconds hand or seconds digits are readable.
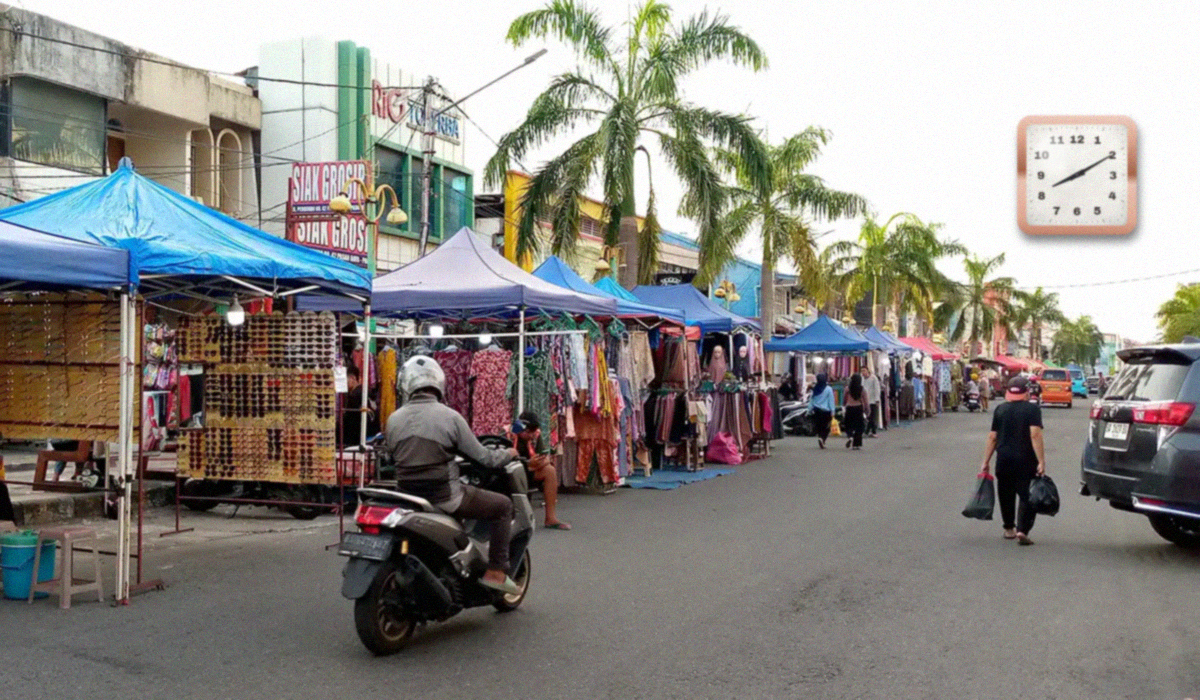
8:10
